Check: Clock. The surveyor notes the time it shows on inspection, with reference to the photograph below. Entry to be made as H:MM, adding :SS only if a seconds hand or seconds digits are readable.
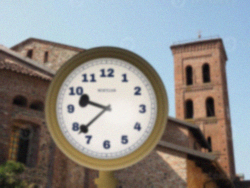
9:38
